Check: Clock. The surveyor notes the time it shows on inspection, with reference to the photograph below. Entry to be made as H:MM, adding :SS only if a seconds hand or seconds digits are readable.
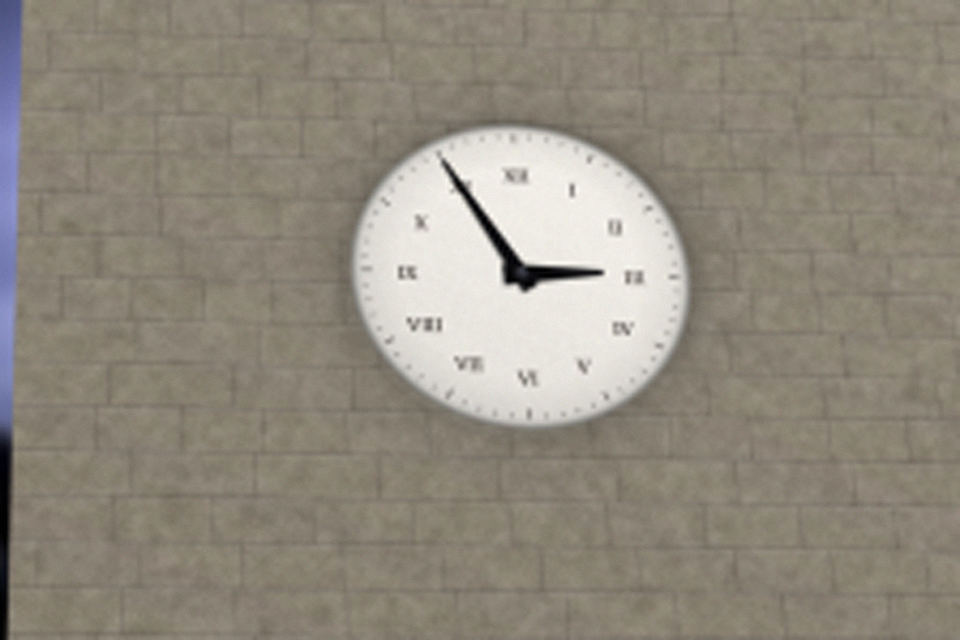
2:55
